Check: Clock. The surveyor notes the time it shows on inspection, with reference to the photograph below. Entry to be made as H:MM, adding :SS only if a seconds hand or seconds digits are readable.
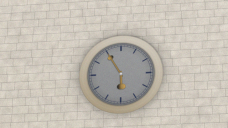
5:55
